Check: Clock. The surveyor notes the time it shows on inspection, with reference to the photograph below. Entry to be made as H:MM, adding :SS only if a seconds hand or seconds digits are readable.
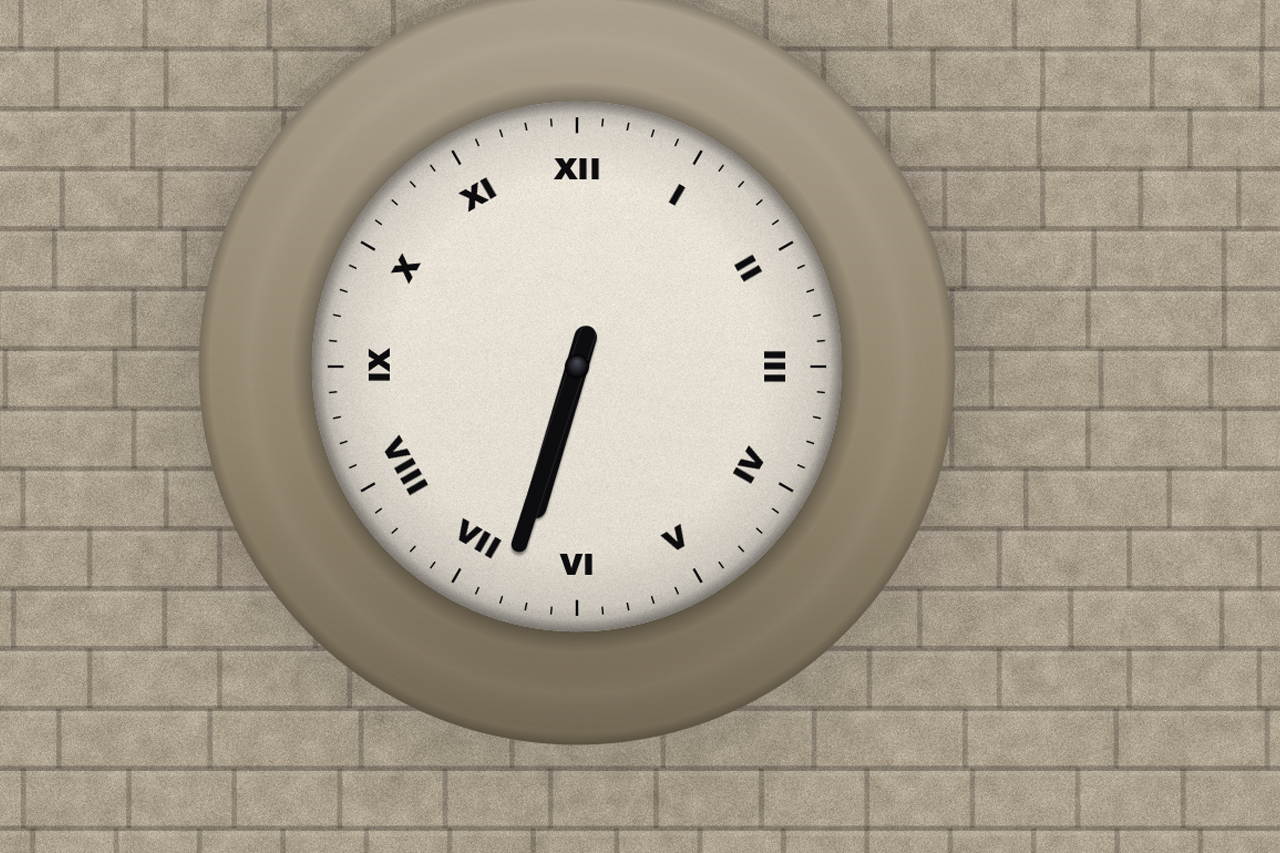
6:33
